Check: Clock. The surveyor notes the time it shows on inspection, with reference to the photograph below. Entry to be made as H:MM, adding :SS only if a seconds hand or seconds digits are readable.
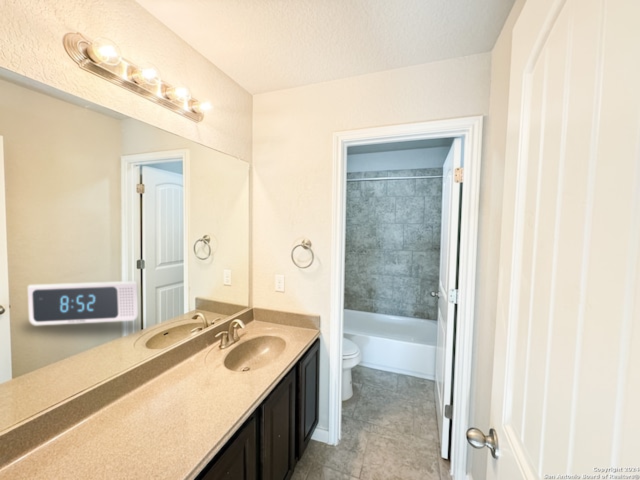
8:52
